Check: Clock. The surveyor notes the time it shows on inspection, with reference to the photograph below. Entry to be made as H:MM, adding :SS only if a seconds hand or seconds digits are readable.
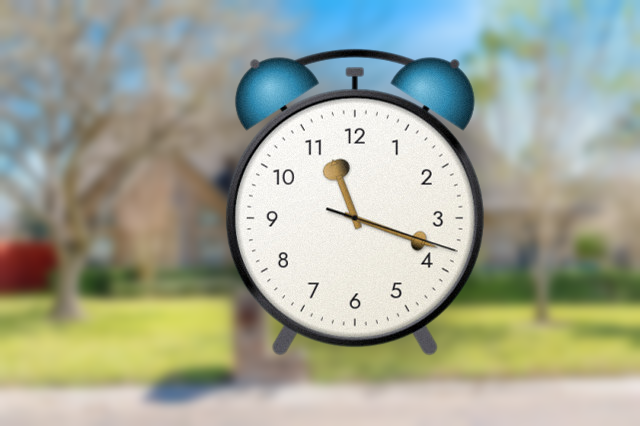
11:18:18
